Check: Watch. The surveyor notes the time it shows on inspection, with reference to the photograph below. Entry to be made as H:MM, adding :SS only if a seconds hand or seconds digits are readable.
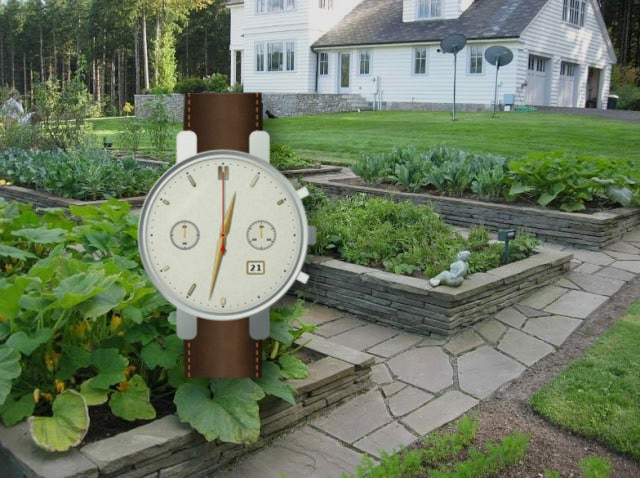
12:32
